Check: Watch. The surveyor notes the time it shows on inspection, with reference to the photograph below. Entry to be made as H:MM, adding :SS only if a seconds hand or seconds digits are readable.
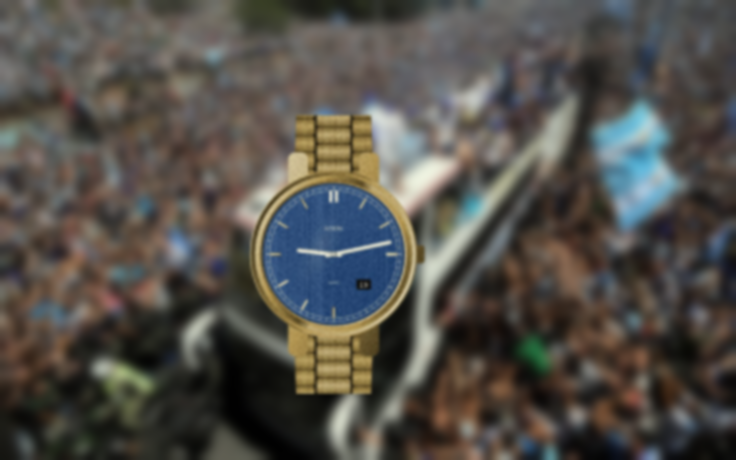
9:13
